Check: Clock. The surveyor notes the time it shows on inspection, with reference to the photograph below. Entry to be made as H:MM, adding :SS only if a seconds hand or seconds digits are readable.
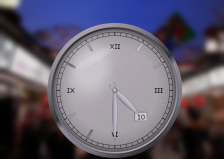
4:30
